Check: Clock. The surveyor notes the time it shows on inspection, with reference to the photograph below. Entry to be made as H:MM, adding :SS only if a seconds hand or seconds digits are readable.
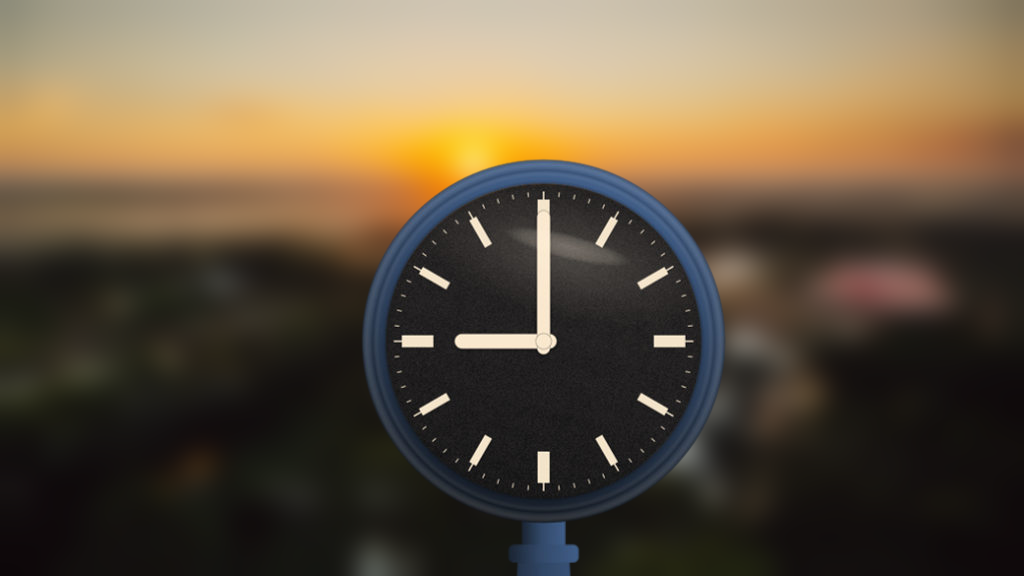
9:00
